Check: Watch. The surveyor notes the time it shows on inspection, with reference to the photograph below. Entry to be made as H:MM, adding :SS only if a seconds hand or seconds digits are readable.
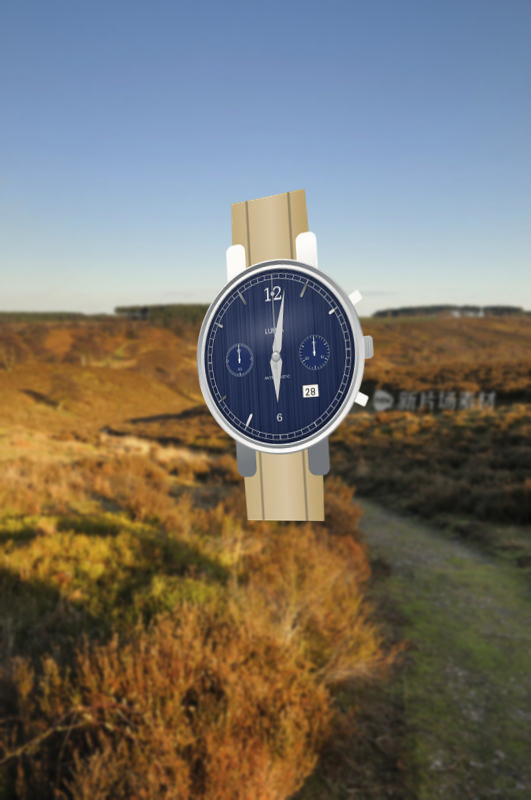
6:02
